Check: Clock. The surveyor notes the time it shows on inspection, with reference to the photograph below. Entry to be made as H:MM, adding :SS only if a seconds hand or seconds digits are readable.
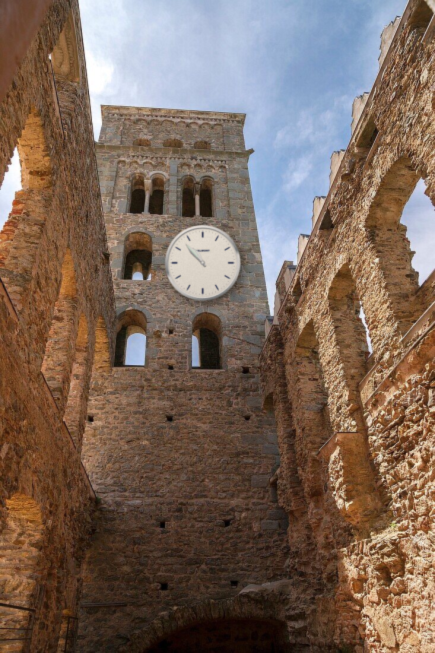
10:53
